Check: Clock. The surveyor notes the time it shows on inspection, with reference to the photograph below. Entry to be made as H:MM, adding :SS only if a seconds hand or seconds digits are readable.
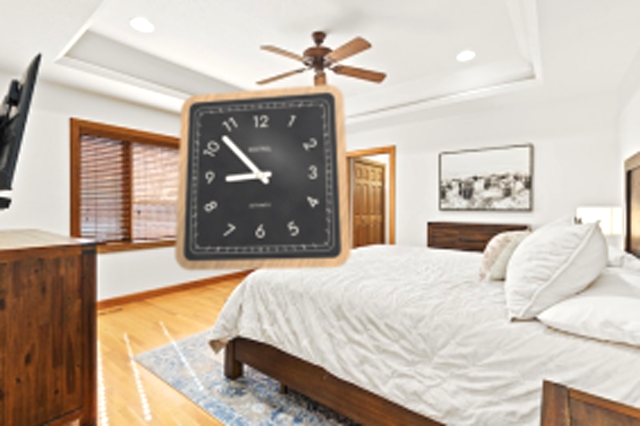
8:53
